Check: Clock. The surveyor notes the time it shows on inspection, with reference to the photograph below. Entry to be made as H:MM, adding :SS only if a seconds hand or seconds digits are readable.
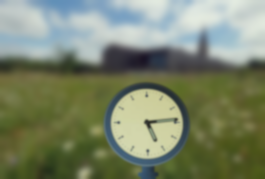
5:14
